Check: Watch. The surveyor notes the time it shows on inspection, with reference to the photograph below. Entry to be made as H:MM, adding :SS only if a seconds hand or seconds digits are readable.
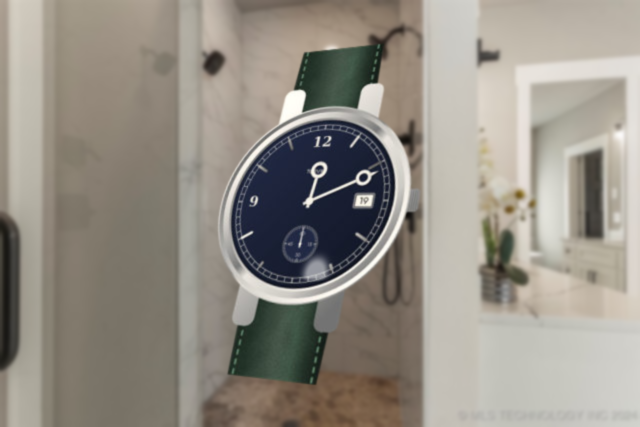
12:11
